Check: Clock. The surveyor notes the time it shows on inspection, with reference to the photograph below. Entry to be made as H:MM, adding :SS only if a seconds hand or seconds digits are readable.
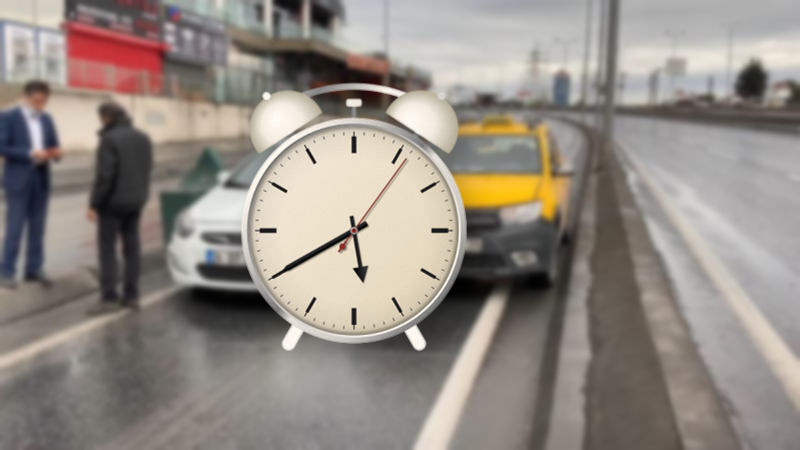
5:40:06
